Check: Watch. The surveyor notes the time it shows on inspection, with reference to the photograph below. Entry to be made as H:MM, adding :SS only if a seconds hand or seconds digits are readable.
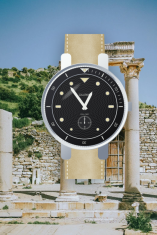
12:54
